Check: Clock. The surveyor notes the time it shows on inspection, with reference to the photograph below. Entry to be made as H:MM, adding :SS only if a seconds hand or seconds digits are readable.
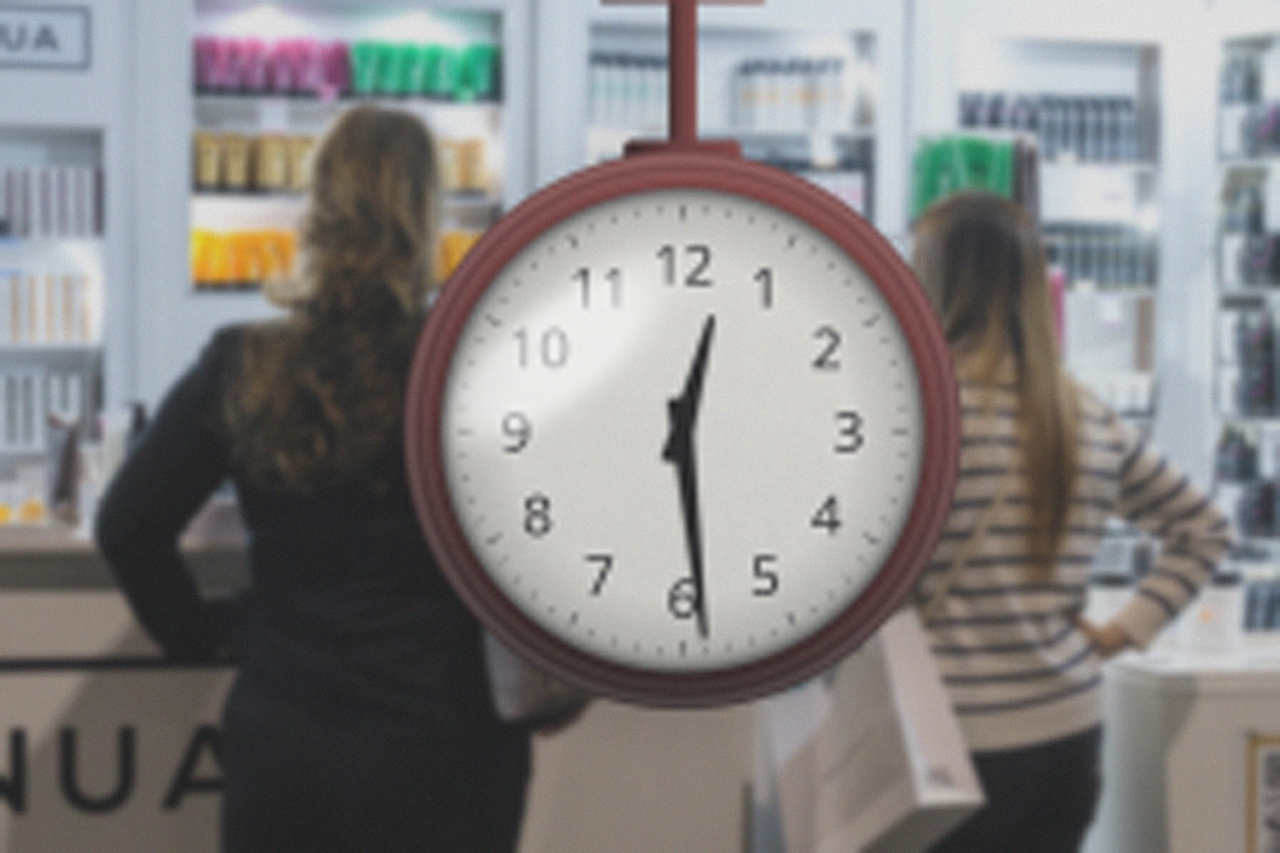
12:29
